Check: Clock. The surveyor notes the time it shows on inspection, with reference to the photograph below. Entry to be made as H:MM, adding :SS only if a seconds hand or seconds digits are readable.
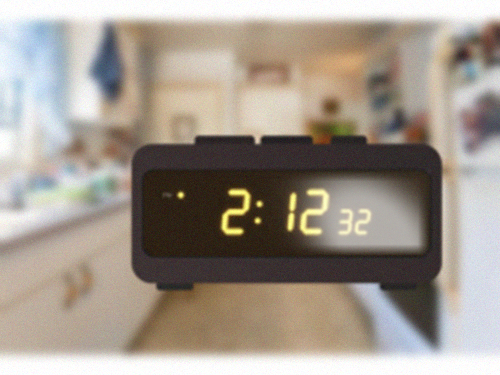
2:12:32
